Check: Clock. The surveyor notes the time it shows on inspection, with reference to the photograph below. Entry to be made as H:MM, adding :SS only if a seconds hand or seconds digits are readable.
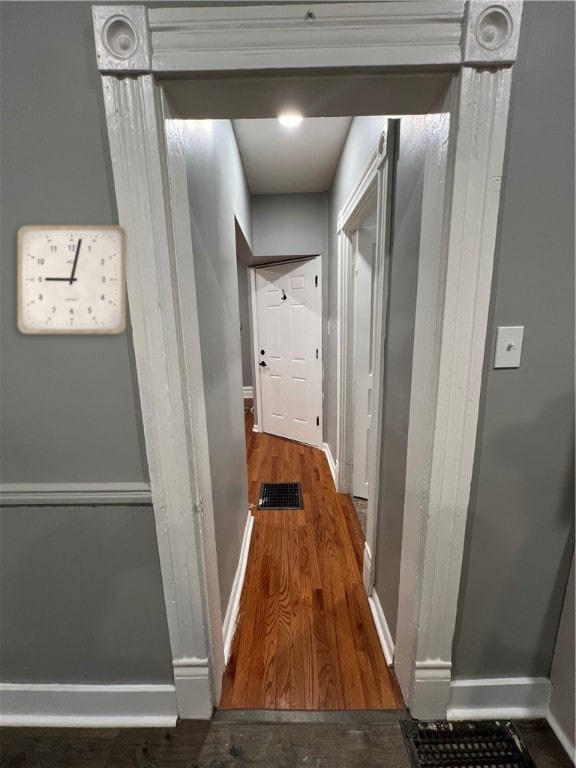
9:02
